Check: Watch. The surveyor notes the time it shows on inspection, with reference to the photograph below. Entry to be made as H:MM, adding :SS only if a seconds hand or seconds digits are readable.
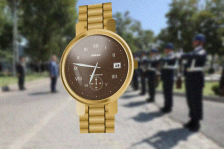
6:47
